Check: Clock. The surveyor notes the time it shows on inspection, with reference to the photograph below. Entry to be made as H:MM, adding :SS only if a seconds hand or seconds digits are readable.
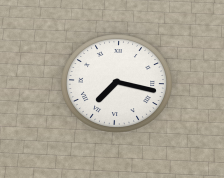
7:17
